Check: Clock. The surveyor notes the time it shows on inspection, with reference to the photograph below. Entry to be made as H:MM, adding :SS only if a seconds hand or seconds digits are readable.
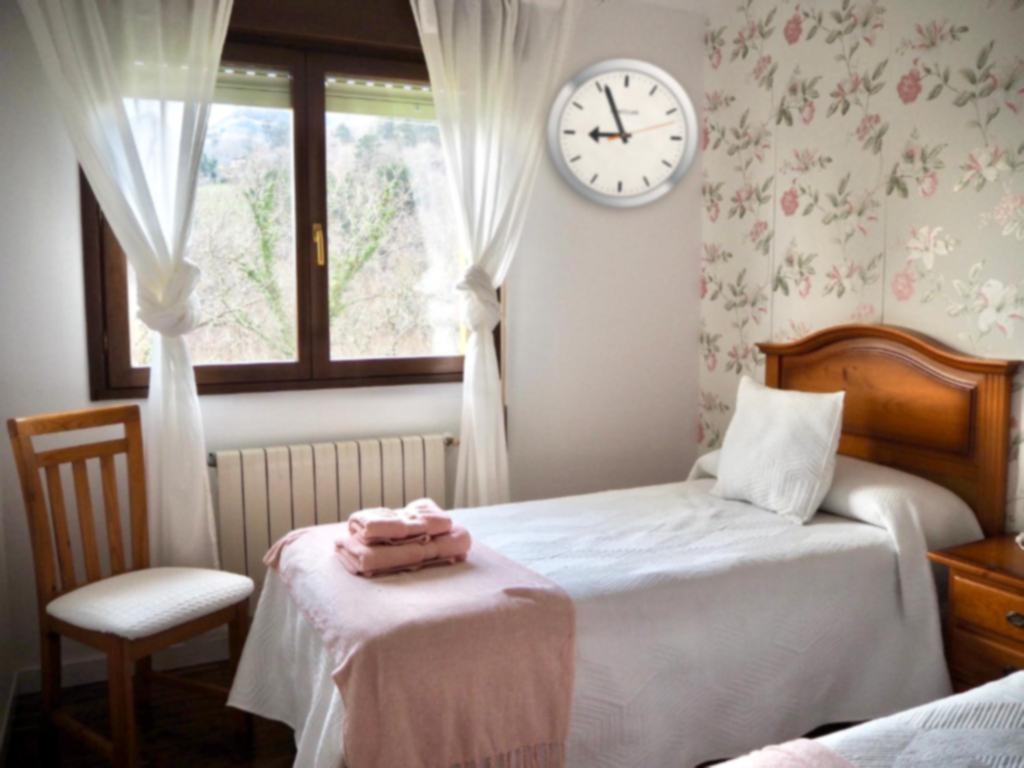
8:56:12
